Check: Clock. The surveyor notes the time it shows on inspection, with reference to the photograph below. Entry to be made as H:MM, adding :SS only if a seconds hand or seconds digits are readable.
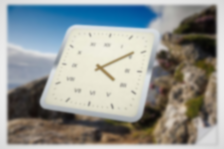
4:09
